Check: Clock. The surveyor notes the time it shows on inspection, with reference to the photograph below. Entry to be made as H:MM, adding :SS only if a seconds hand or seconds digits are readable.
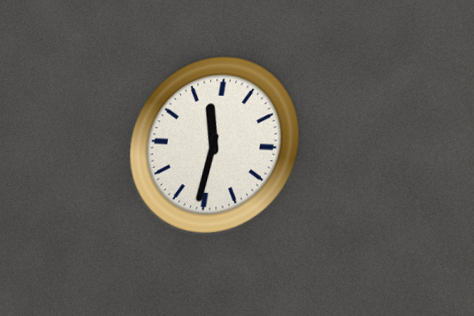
11:31
